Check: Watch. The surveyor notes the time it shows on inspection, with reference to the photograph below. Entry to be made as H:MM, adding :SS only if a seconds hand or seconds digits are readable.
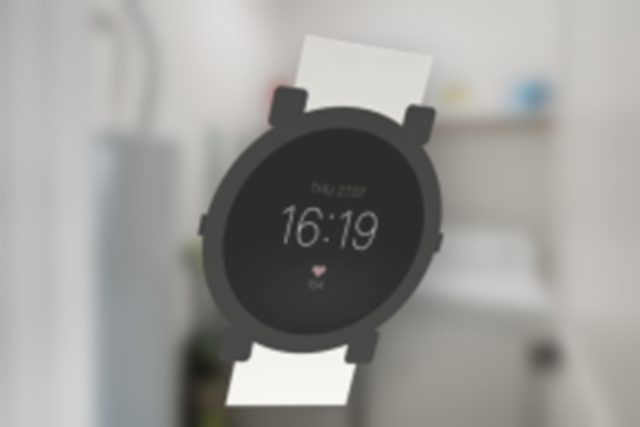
16:19
